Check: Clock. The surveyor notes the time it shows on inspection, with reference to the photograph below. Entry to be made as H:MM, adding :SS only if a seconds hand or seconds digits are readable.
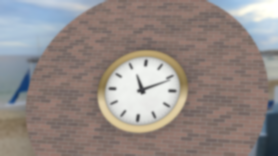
11:11
